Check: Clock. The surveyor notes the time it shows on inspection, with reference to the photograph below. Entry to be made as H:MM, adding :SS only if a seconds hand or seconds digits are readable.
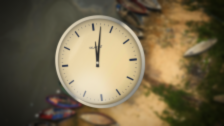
12:02
